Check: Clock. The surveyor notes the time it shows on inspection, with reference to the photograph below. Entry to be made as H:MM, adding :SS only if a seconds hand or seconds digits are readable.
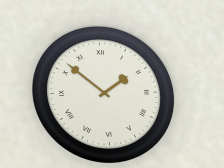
1:52
